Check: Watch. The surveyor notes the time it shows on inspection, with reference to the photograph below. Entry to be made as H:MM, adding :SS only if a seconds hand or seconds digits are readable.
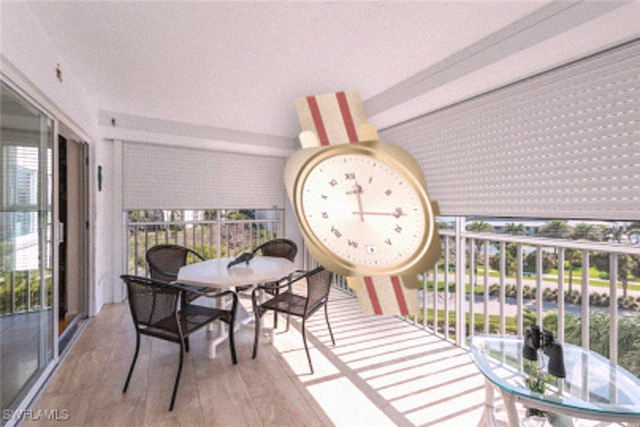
12:16
